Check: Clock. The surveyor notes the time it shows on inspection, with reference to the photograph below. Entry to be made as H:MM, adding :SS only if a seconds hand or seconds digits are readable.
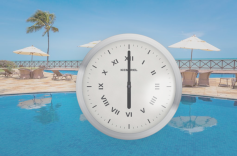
6:00
